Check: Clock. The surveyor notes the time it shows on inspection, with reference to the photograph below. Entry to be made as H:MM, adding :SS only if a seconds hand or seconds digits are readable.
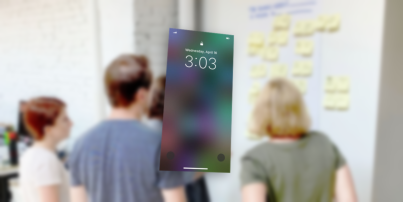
3:03
